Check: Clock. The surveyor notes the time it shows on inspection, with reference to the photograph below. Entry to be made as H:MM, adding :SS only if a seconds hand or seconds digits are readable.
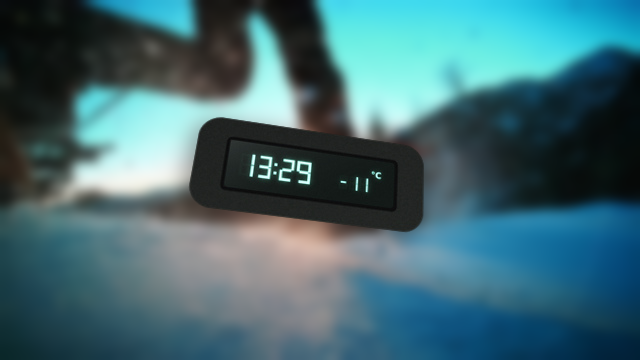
13:29
